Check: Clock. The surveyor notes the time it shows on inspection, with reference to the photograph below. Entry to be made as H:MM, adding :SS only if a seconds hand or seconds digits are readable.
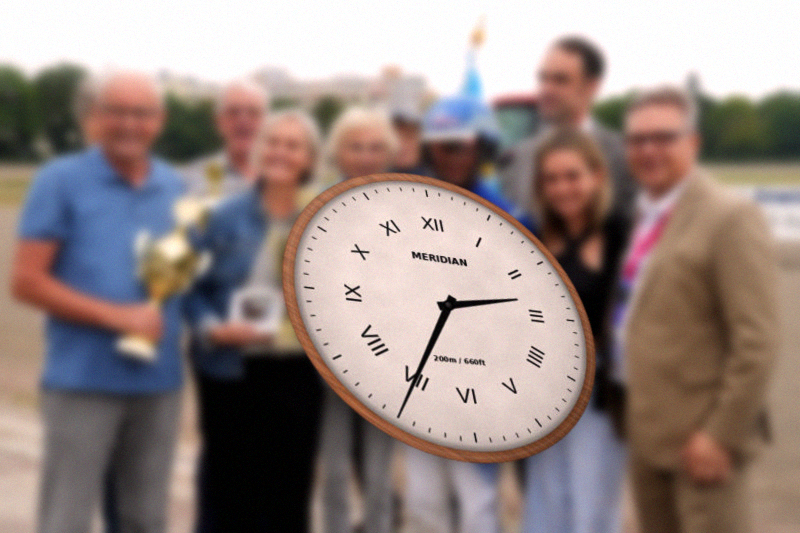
2:35
